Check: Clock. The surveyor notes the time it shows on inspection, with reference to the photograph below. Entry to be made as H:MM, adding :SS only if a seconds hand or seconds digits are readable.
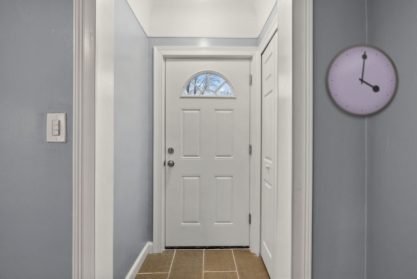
4:01
